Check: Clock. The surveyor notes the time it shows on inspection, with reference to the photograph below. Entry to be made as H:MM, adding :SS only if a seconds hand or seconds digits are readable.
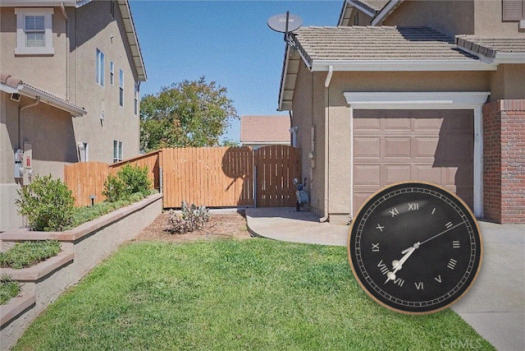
7:37:11
